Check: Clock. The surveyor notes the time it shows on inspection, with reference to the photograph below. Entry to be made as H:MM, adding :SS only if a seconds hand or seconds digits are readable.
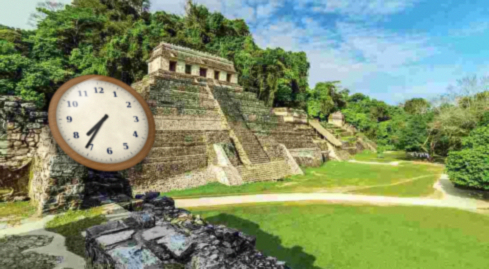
7:36
